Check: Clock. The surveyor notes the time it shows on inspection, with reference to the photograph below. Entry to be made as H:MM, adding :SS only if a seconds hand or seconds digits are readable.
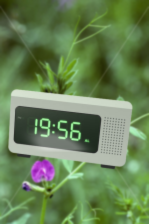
19:56
